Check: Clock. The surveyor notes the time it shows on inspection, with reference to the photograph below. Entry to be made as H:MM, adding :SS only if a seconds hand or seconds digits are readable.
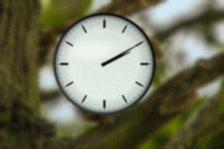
2:10
